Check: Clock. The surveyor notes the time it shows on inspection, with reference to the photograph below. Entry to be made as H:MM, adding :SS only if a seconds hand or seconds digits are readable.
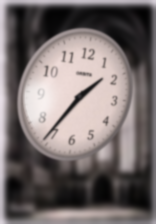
1:36
